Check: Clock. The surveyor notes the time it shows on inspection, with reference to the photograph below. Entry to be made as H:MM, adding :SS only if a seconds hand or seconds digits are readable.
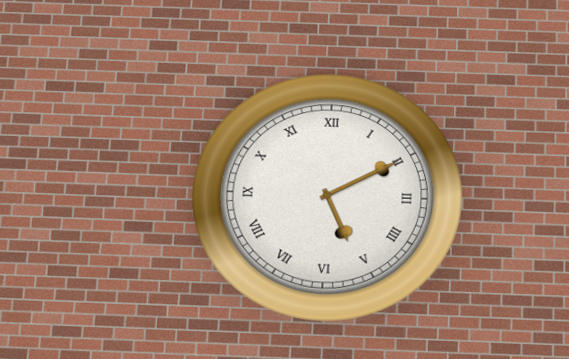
5:10
